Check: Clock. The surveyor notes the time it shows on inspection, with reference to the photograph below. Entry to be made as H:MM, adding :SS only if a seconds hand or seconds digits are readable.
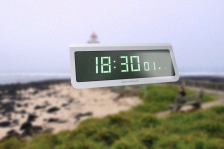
18:30:01
